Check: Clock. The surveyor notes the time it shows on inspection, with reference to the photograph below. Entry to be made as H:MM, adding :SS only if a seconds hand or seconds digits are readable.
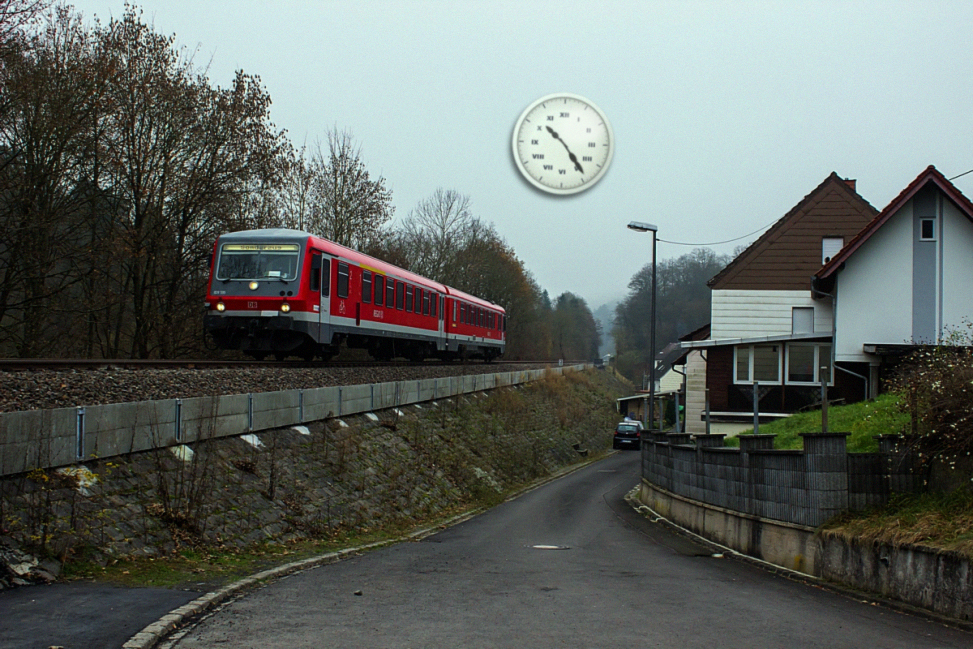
10:24
